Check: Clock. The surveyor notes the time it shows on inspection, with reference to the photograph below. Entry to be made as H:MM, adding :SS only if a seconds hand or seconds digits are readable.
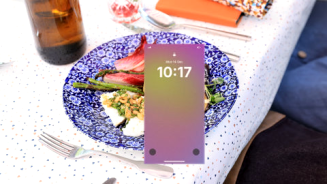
10:17
